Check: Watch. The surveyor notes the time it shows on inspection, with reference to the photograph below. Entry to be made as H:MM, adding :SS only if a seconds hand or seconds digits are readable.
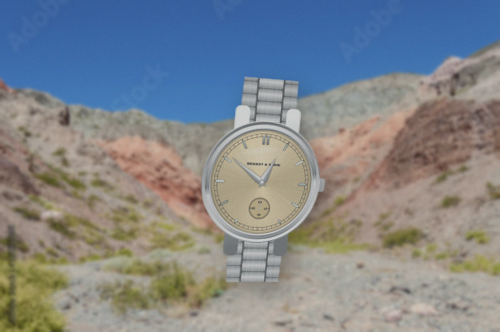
12:51
